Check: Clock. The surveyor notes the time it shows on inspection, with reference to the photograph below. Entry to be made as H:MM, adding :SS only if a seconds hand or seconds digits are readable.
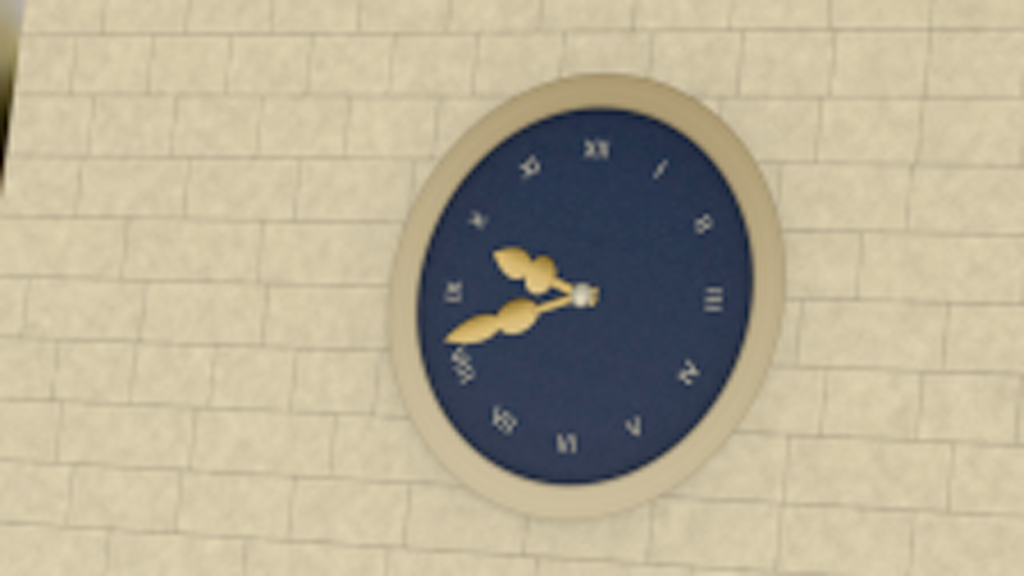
9:42
